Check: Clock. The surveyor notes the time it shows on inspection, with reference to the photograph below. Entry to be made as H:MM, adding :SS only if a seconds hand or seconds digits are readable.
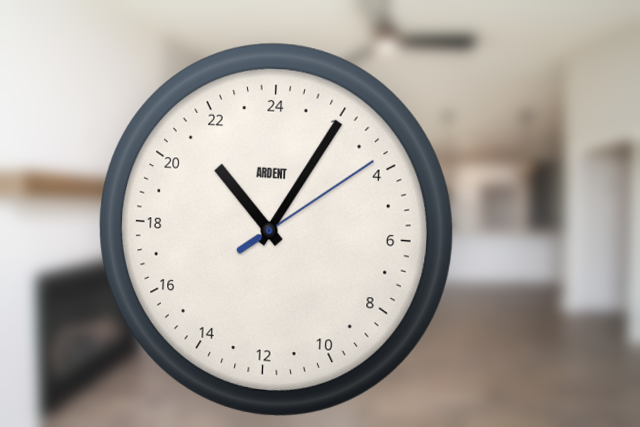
21:05:09
